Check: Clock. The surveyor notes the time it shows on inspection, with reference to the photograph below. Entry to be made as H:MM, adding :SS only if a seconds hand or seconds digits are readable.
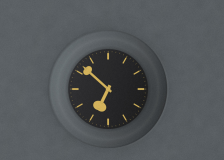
6:52
